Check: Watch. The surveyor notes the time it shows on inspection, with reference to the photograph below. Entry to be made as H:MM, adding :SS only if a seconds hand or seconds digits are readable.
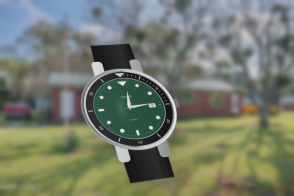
12:14
